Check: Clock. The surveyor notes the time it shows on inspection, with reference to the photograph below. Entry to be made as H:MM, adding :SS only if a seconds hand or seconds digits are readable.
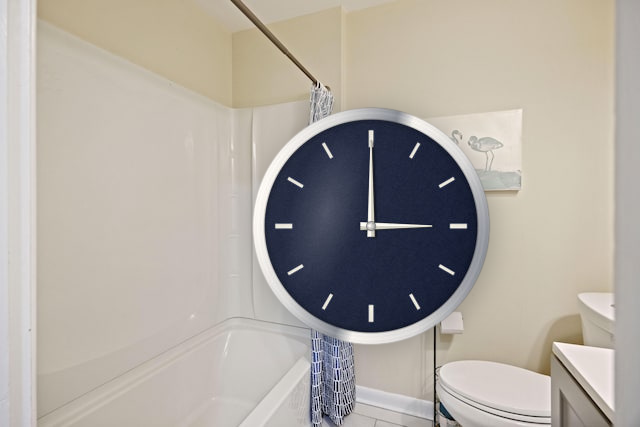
3:00
